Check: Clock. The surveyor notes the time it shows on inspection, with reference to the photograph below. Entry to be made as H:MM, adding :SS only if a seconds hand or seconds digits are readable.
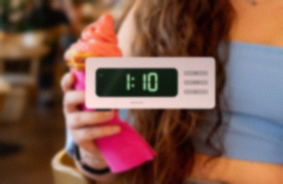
1:10
